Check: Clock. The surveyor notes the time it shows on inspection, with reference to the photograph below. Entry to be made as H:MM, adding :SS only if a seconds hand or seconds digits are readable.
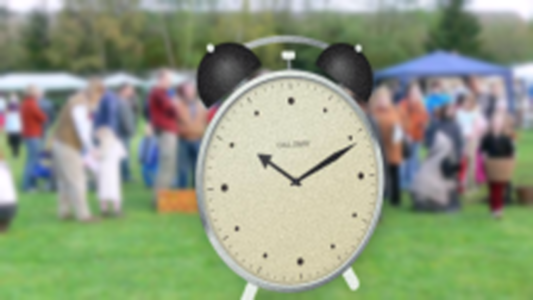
10:11
